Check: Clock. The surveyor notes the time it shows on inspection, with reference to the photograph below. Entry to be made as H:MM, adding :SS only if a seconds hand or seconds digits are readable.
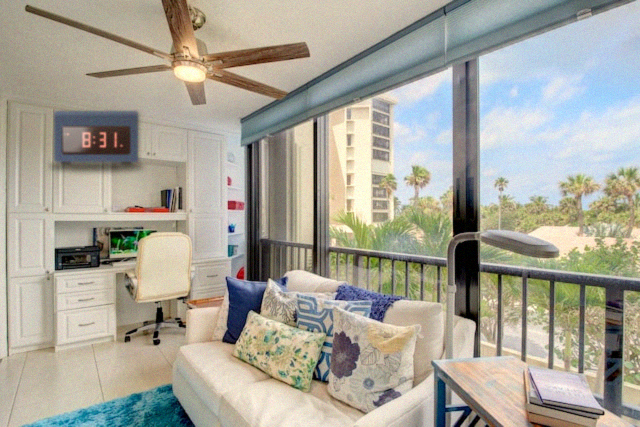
8:31
